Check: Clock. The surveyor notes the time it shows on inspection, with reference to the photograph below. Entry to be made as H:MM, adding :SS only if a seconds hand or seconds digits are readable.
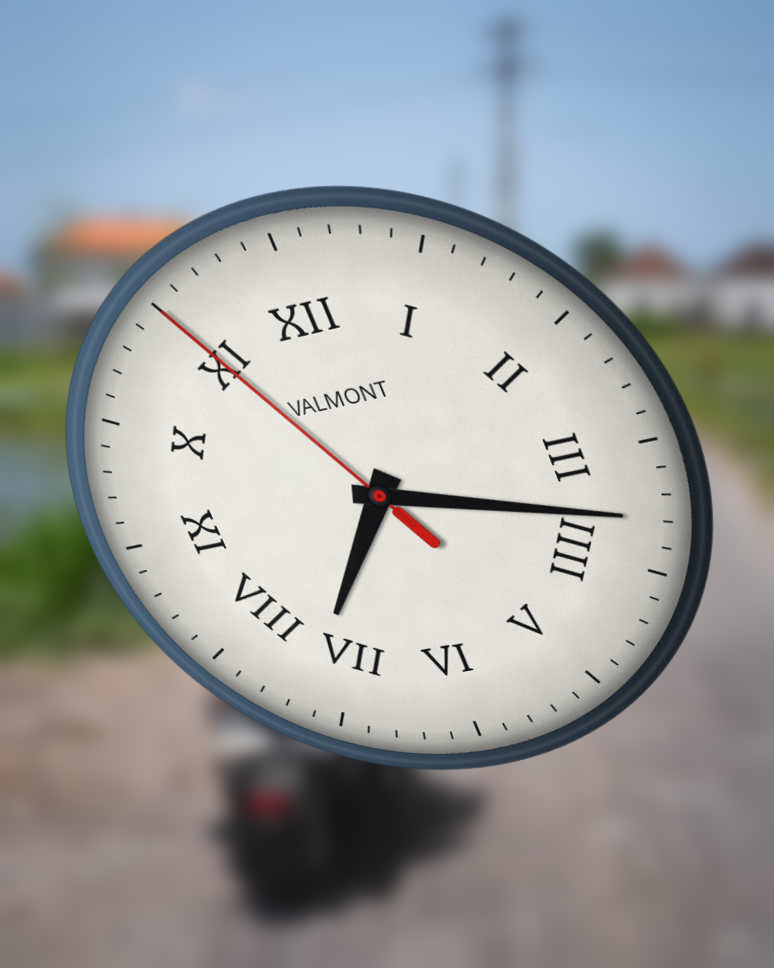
7:17:55
